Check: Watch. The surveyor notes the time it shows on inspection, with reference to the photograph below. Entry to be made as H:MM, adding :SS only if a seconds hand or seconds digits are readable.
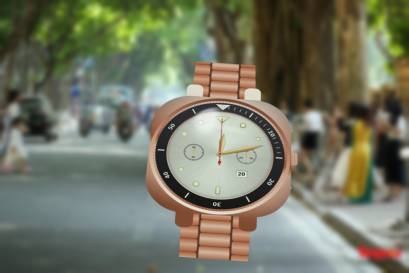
12:12
